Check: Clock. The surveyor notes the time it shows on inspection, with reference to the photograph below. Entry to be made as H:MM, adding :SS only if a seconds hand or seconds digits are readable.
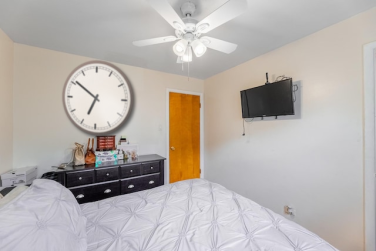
6:51
